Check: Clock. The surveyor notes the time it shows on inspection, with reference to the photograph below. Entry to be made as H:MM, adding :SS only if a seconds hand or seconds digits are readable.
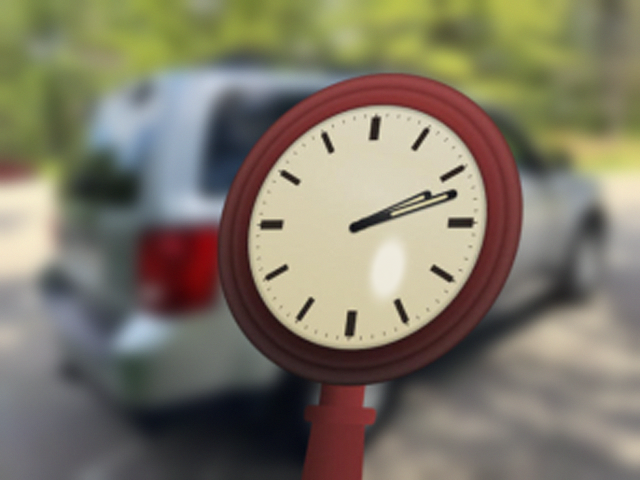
2:12
